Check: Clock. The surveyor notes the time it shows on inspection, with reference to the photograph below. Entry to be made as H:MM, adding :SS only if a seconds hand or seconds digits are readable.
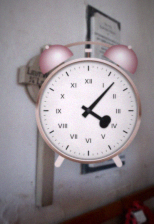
4:07
